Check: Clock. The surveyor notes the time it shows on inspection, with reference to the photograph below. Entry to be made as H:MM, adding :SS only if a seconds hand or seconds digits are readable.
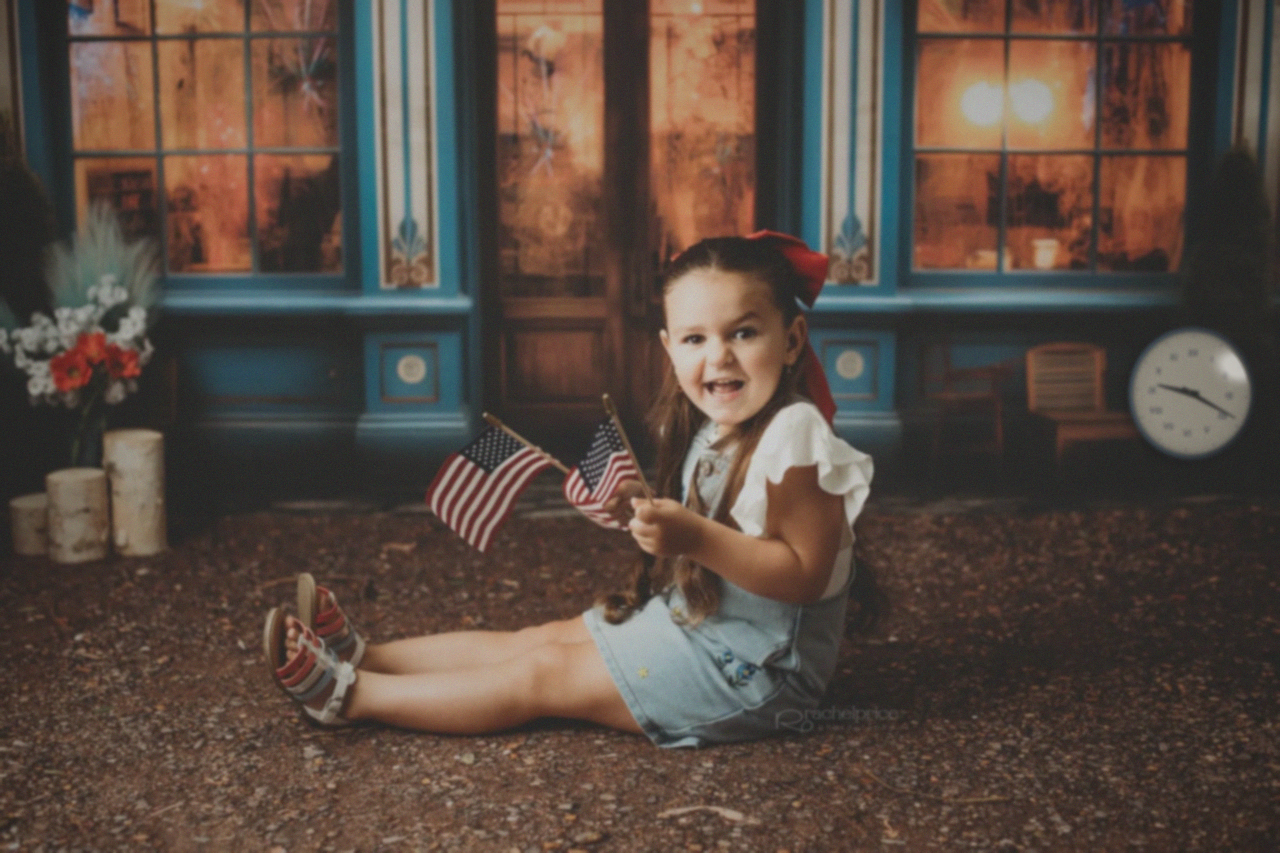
9:19
